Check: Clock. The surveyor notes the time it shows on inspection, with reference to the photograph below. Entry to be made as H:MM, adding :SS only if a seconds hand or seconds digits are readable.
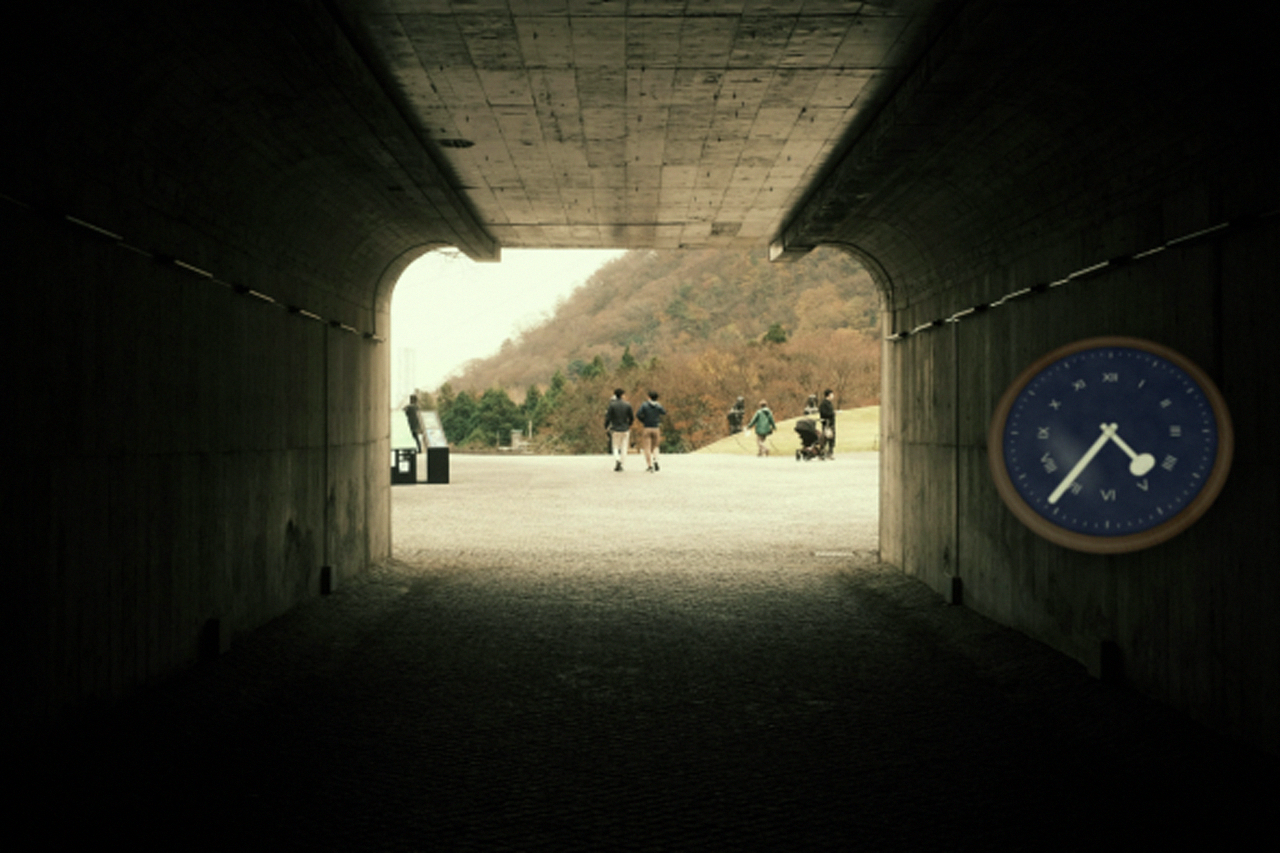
4:36
